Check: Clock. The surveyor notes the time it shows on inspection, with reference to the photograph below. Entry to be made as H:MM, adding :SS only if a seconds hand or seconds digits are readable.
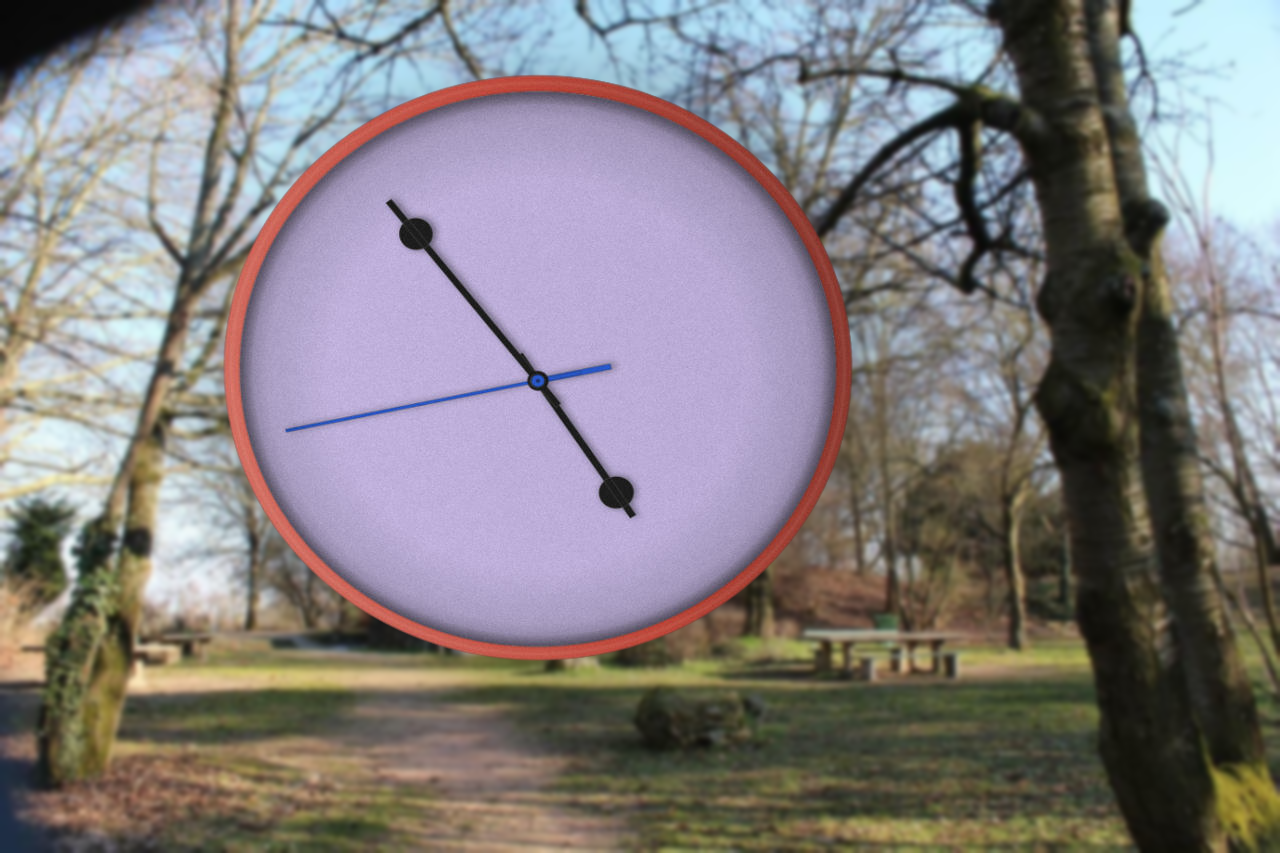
4:53:43
